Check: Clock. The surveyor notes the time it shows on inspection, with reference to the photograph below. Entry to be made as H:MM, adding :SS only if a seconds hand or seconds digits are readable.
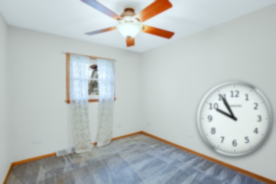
9:55
